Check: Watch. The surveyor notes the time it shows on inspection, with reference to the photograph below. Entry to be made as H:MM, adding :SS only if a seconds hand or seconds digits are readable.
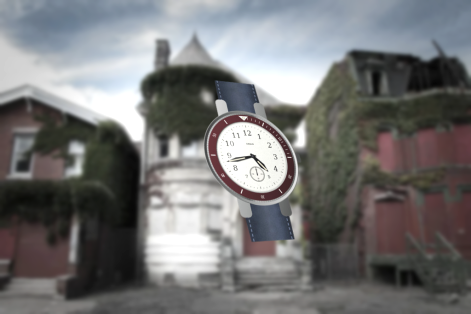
4:43
